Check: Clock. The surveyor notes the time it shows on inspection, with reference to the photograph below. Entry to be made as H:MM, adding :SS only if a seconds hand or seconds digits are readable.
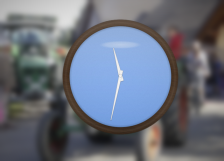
11:32
